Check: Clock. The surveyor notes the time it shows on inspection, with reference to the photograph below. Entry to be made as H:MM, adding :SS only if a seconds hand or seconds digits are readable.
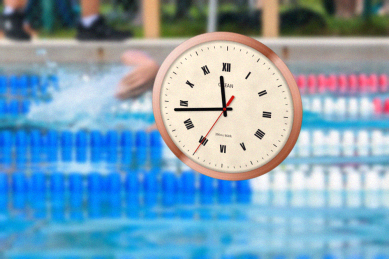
11:43:35
